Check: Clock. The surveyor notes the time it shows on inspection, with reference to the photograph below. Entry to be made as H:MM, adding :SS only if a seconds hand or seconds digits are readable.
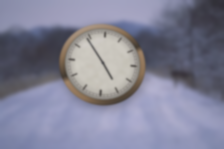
4:54
